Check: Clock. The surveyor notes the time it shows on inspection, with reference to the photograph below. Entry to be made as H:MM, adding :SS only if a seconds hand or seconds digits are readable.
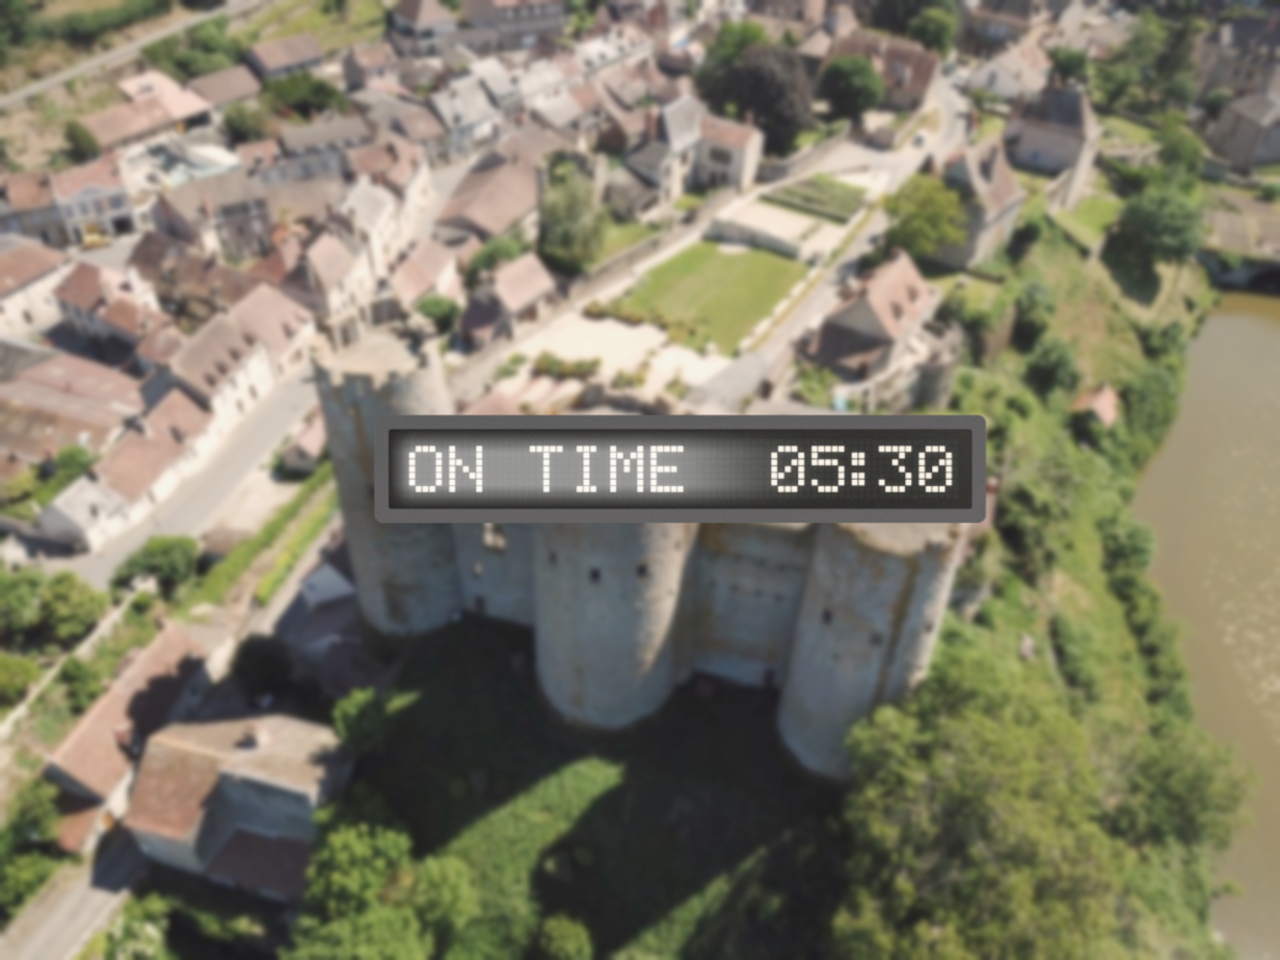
5:30
